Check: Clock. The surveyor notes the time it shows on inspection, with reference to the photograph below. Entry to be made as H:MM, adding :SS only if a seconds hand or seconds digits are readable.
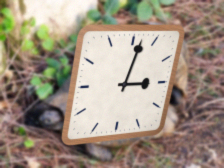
3:02
